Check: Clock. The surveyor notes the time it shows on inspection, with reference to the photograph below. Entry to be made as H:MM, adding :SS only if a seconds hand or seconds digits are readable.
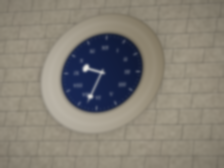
9:33
